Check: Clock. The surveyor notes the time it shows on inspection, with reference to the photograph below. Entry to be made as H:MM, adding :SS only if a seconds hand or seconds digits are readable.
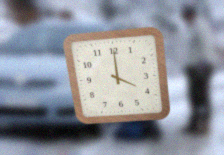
4:00
